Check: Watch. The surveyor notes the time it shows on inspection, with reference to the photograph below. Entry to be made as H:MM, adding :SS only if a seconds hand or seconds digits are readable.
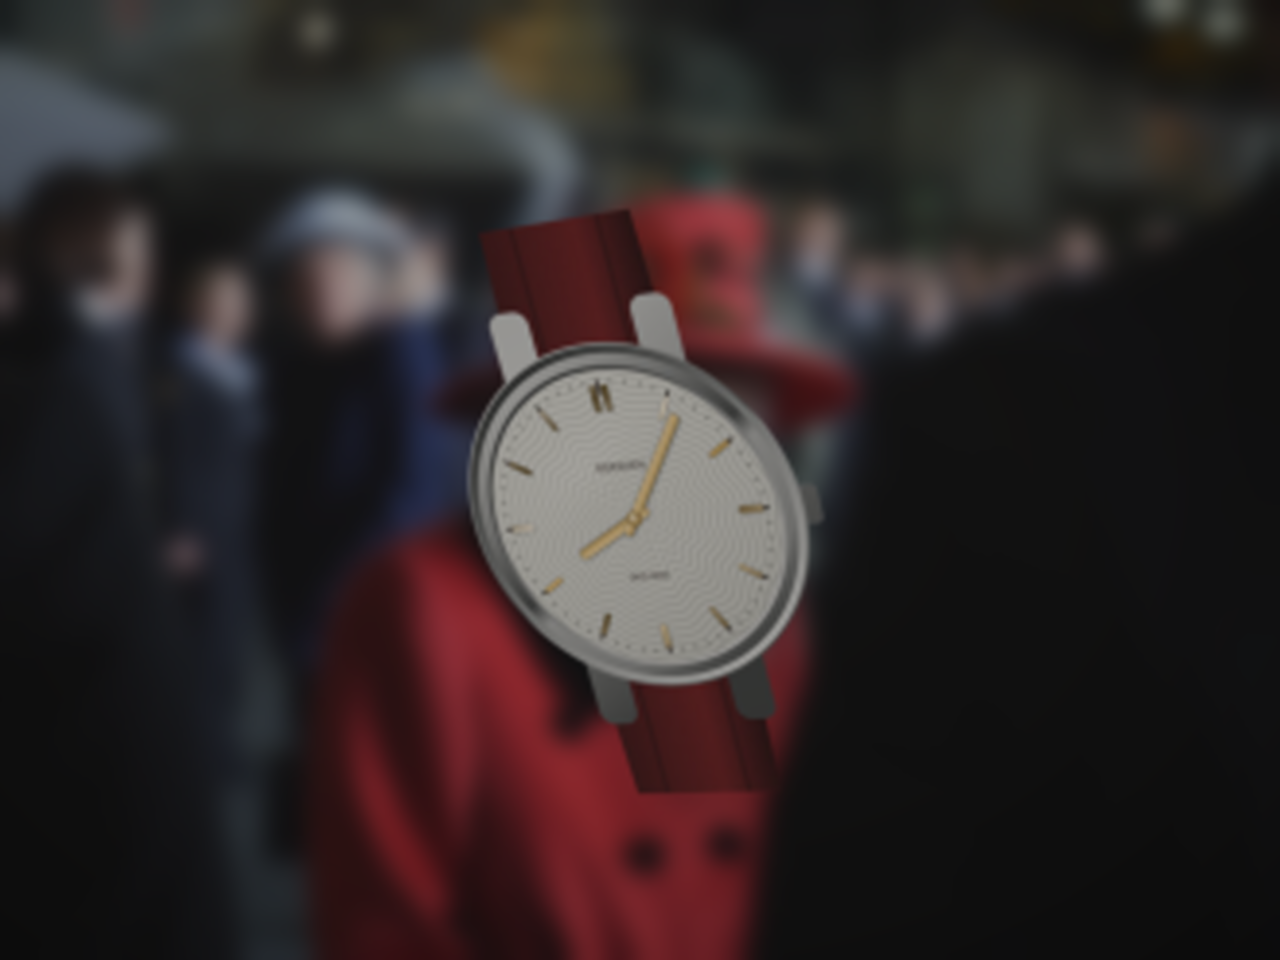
8:06
